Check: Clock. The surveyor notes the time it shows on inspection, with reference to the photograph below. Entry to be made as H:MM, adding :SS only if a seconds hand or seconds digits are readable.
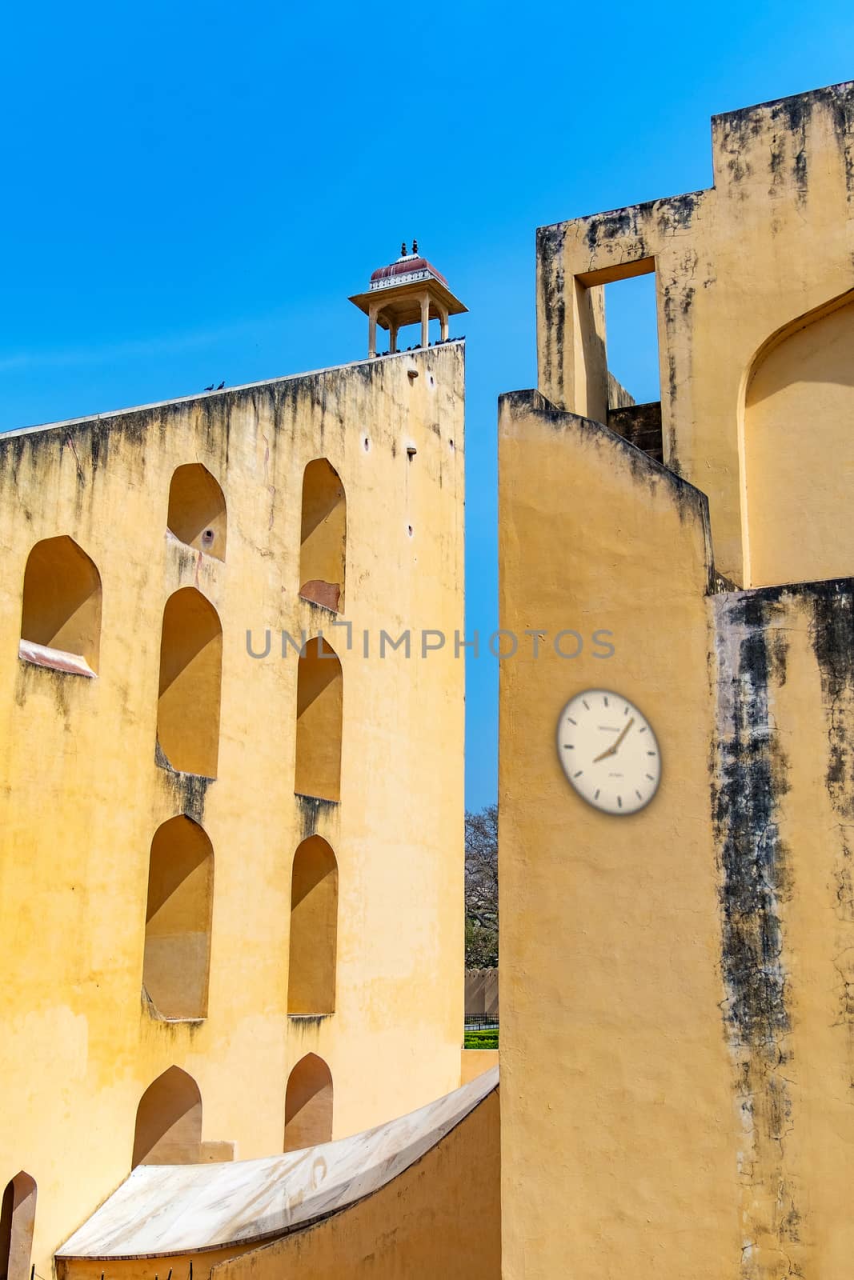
8:07
